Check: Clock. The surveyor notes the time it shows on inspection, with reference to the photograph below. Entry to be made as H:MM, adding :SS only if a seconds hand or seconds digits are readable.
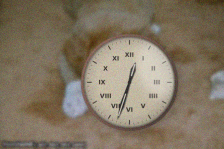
12:33
